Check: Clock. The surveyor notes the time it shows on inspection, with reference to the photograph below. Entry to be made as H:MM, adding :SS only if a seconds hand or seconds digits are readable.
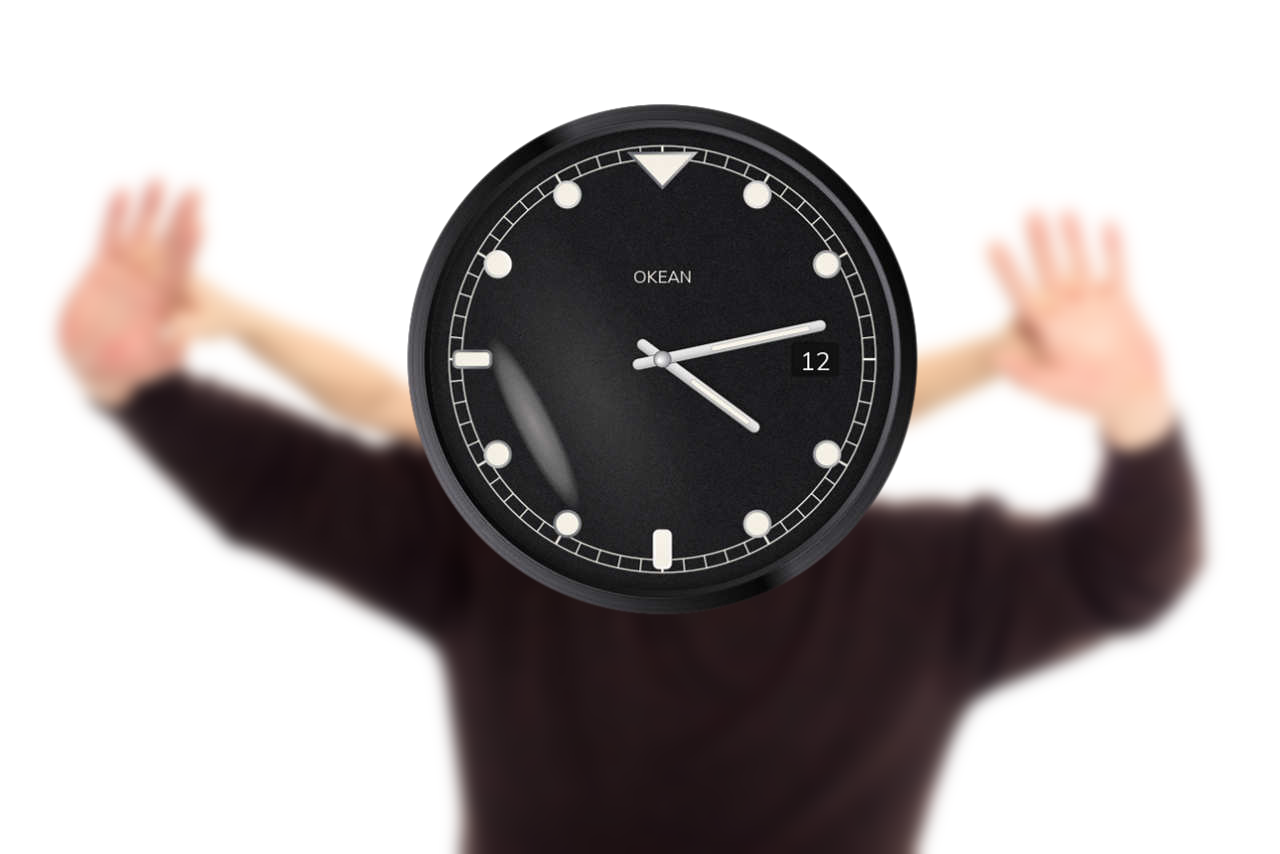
4:13
